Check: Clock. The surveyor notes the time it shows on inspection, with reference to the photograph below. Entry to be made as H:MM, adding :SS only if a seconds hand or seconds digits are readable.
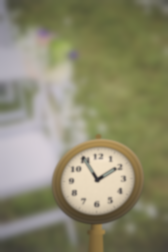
1:55
